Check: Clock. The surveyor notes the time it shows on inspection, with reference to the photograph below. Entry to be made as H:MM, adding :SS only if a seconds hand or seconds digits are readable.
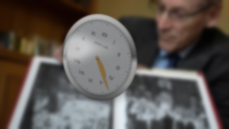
4:23
